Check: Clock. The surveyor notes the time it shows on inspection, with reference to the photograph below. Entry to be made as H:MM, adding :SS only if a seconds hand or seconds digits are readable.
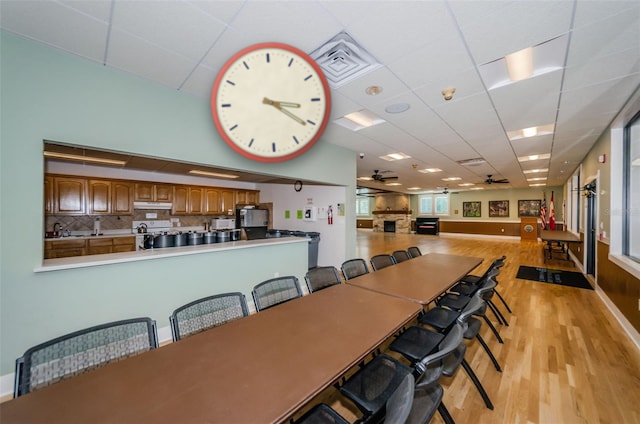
3:21
